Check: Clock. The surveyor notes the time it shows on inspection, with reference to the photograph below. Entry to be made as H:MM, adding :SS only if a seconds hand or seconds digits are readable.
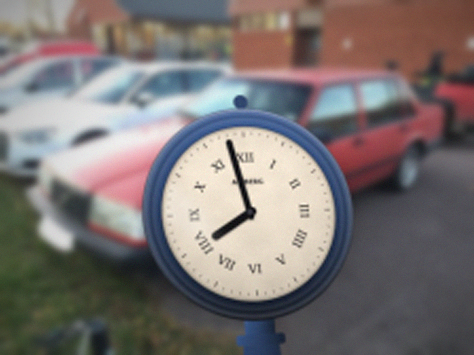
7:58
